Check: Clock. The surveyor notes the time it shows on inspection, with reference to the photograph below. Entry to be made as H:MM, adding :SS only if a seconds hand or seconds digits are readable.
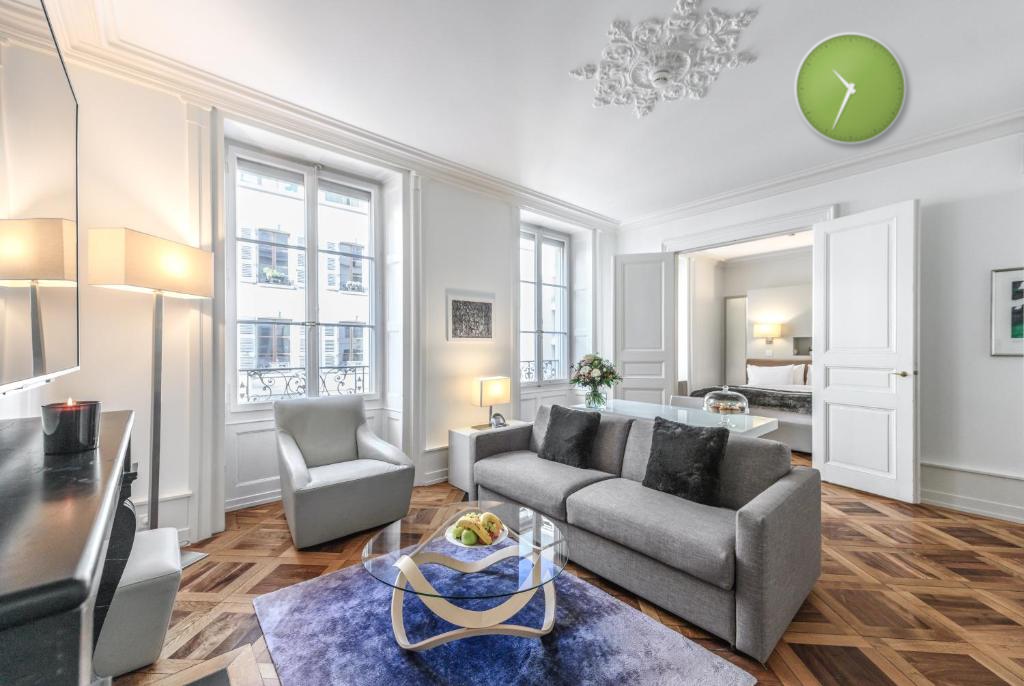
10:34
